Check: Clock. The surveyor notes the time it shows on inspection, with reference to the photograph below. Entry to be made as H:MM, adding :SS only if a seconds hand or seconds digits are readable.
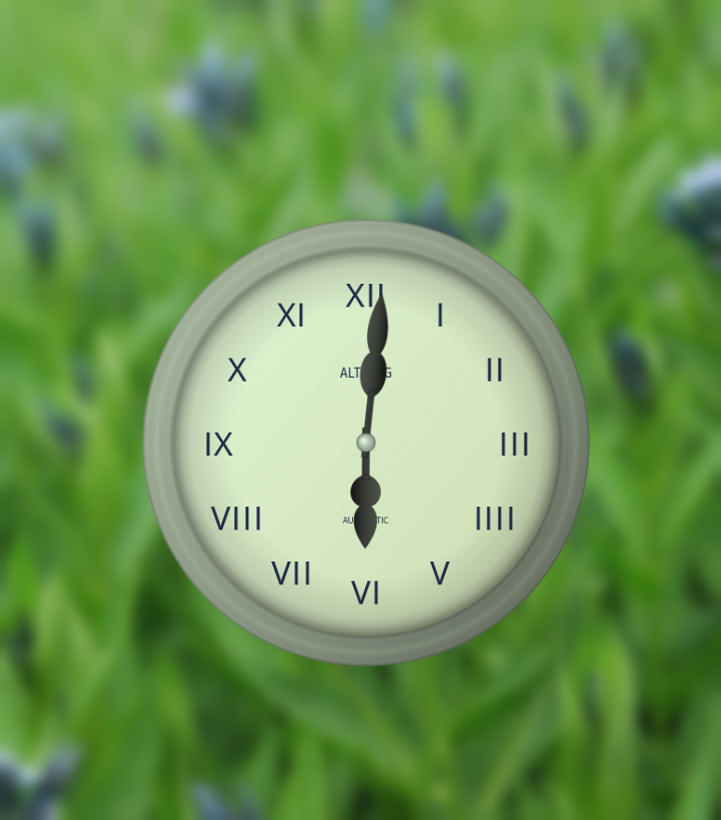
6:01
